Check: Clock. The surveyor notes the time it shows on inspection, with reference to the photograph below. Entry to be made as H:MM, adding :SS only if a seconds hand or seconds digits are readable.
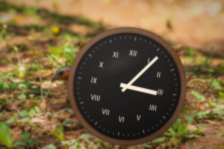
3:06
